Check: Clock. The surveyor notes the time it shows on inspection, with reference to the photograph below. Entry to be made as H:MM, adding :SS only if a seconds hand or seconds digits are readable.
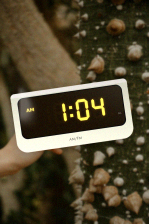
1:04
